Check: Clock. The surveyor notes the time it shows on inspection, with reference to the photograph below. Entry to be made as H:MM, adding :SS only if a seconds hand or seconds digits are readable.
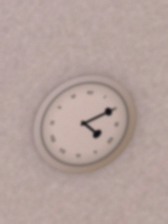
4:10
